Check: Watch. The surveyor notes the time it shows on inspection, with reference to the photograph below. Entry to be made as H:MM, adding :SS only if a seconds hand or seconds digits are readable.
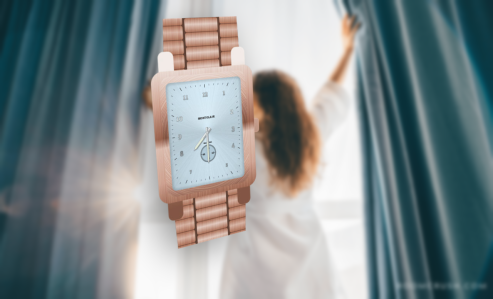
7:30
